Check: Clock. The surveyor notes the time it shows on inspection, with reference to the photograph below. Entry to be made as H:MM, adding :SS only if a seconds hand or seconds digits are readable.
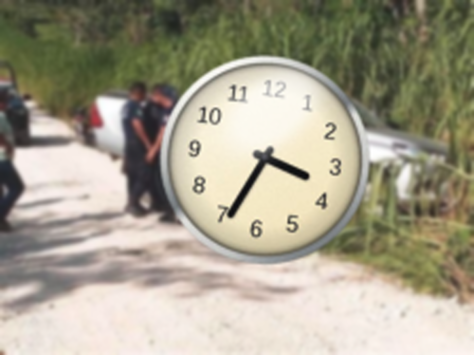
3:34
